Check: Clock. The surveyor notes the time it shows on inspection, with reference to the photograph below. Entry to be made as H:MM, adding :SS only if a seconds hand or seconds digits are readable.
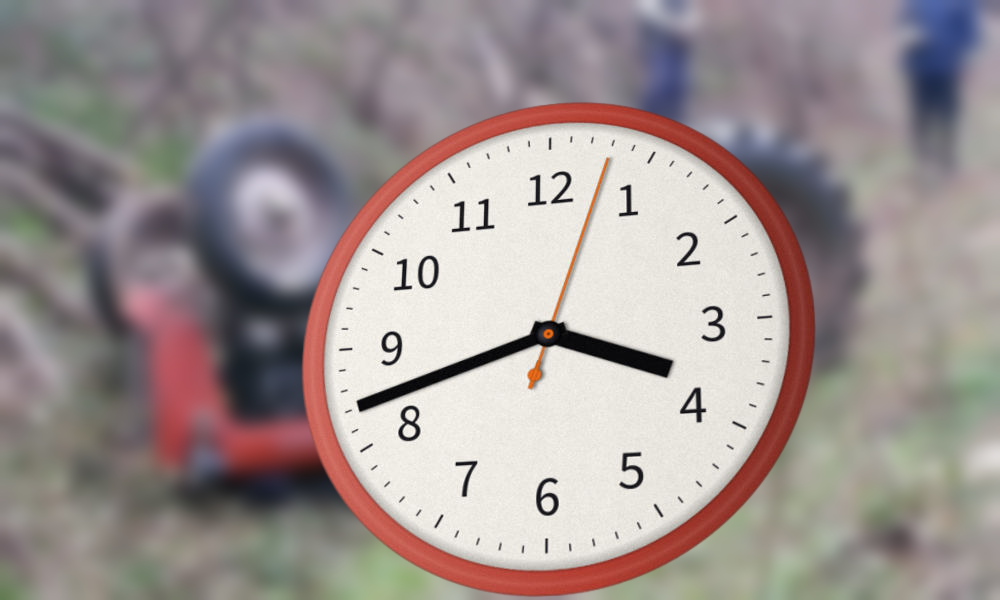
3:42:03
